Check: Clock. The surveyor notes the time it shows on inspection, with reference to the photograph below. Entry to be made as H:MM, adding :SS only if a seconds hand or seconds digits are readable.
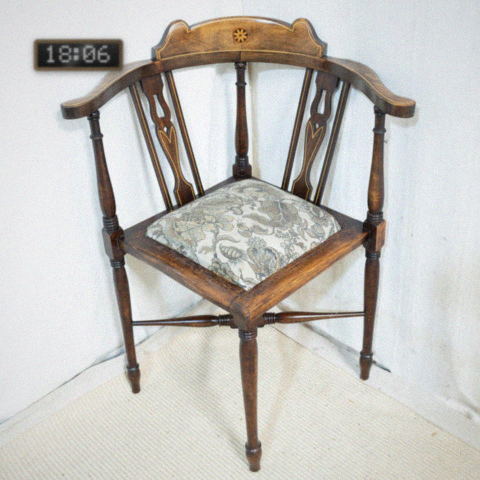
18:06
